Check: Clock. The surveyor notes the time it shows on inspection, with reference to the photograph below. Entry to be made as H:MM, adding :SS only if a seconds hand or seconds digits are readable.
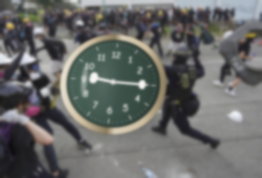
9:15
